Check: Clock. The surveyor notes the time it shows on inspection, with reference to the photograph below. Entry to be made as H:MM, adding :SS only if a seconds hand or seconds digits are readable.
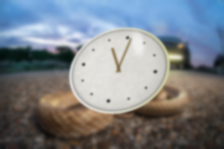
11:01
